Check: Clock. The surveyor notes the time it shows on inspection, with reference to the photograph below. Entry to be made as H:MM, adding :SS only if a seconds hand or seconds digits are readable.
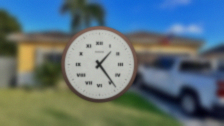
1:24
